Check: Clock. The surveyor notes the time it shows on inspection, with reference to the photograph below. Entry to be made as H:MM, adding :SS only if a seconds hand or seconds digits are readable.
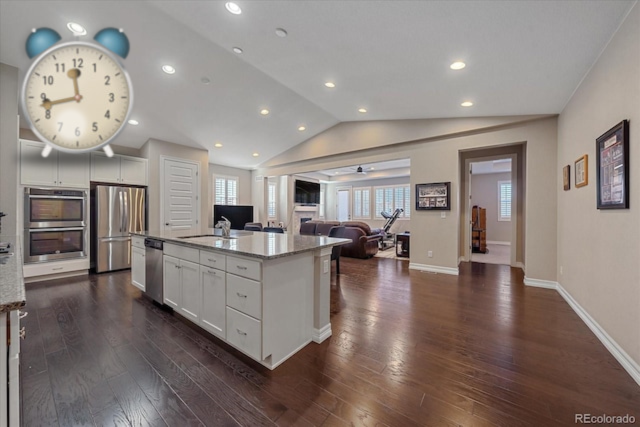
11:43
